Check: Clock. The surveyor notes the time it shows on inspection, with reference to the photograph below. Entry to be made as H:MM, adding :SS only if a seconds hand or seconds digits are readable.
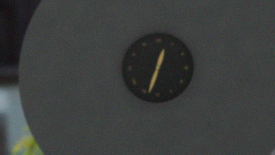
12:33
